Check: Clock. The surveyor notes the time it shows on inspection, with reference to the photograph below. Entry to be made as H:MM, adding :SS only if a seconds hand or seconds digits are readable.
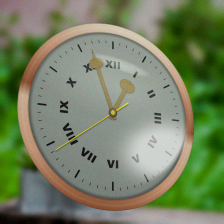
12:56:39
